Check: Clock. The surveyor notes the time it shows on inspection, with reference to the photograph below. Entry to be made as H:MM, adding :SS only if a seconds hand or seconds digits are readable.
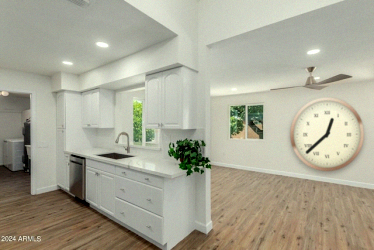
12:38
